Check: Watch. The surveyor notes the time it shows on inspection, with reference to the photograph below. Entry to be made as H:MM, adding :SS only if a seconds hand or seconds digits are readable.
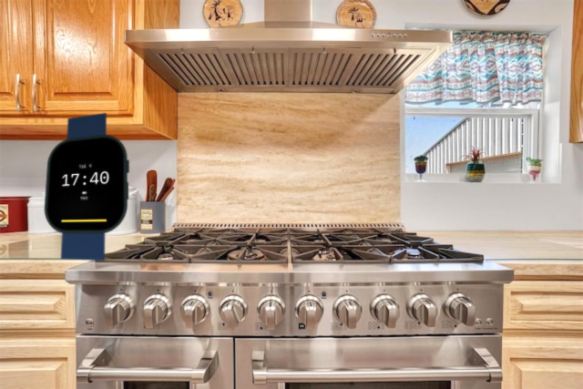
17:40
